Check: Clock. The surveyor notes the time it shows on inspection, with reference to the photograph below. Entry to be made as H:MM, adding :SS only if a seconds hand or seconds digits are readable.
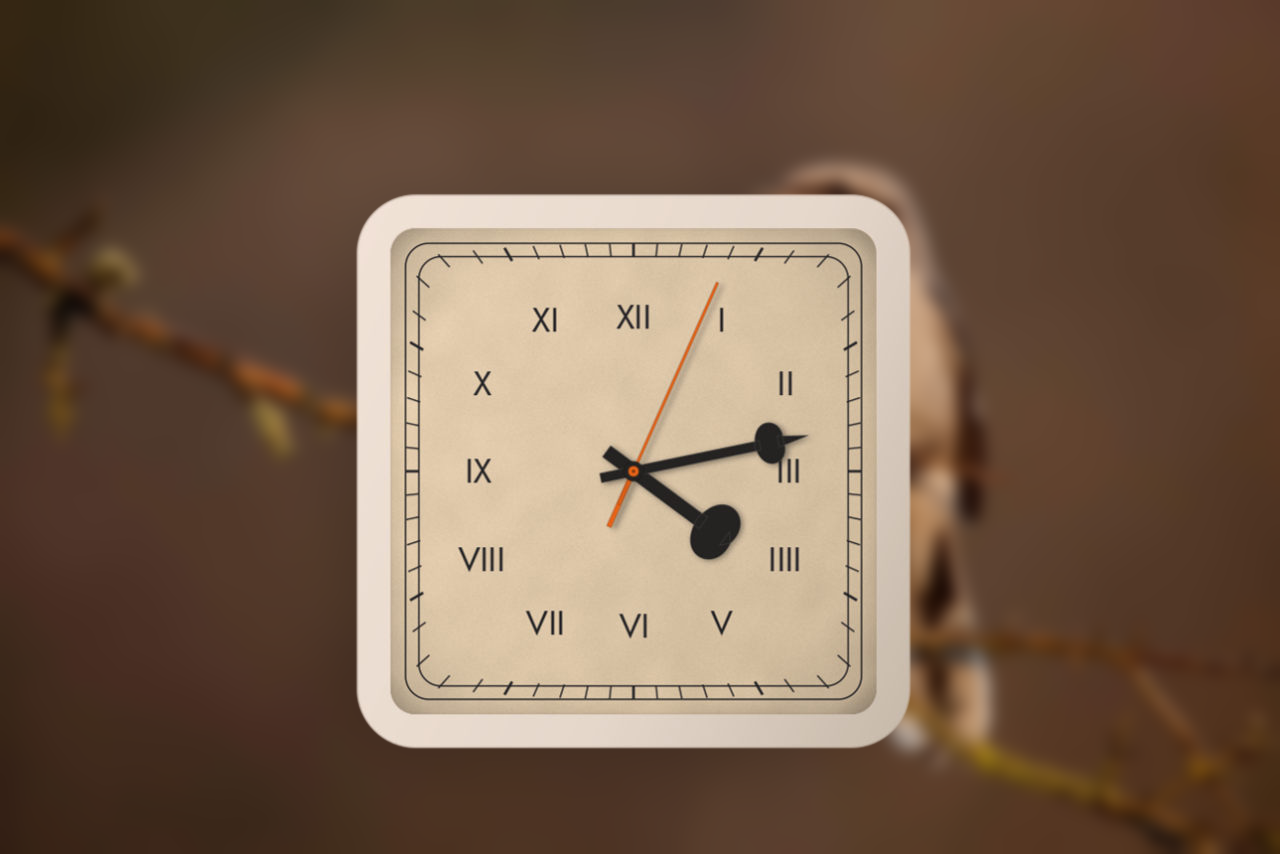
4:13:04
